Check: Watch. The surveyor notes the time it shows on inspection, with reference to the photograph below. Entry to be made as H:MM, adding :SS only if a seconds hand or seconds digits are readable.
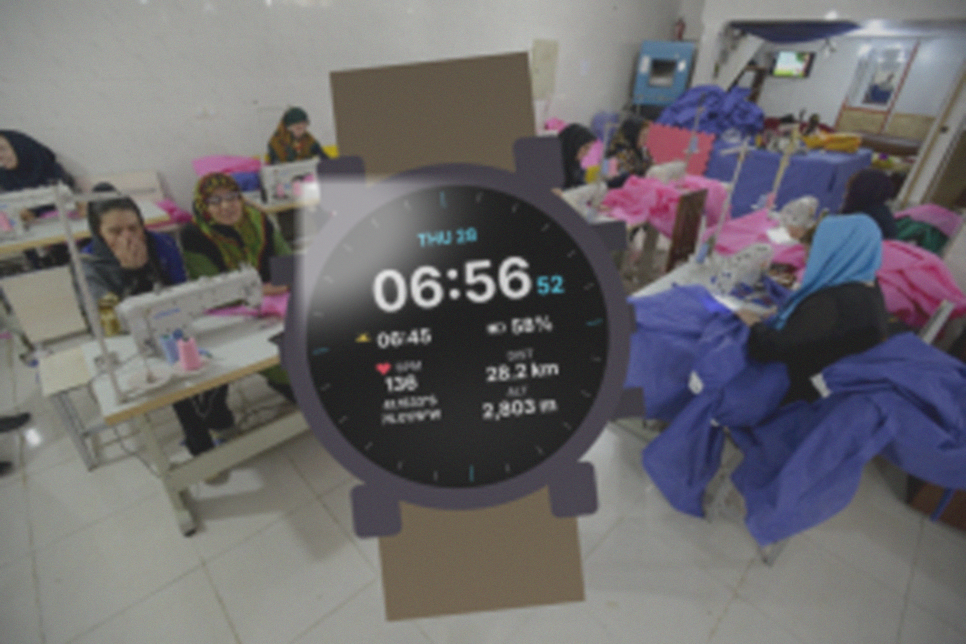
6:56
